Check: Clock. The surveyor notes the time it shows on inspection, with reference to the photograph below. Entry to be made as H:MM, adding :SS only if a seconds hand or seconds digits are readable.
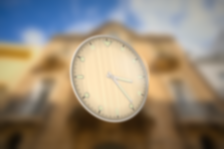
3:24
